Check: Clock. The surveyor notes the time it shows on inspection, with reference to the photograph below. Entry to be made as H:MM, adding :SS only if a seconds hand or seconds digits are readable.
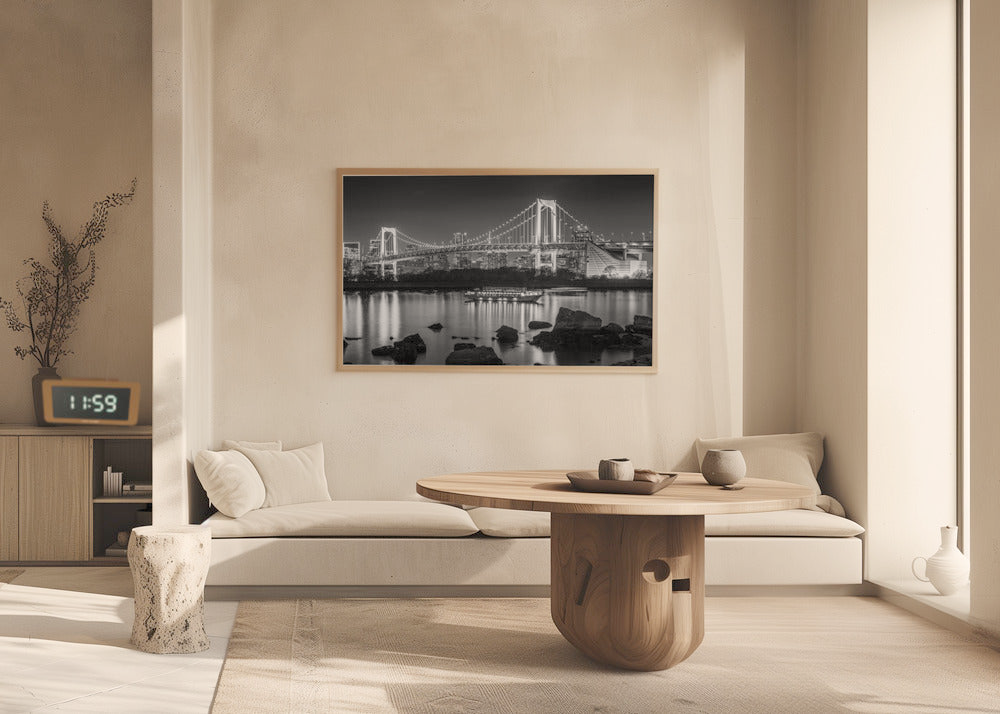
11:59
